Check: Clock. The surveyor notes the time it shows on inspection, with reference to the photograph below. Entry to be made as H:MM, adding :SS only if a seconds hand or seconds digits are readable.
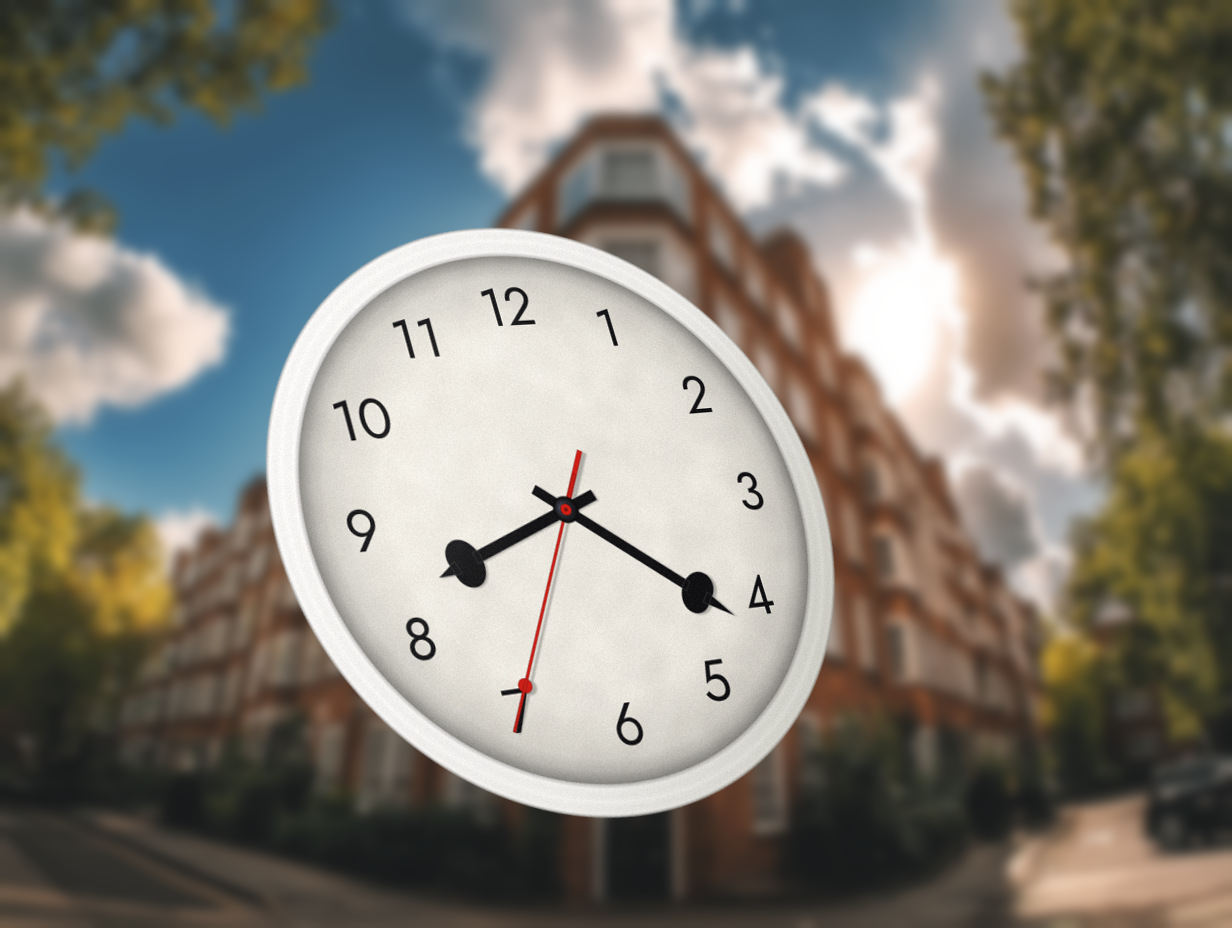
8:21:35
